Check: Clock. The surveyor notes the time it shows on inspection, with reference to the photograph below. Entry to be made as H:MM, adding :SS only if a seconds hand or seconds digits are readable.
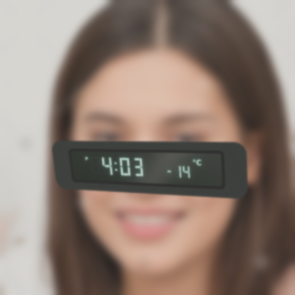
4:03
